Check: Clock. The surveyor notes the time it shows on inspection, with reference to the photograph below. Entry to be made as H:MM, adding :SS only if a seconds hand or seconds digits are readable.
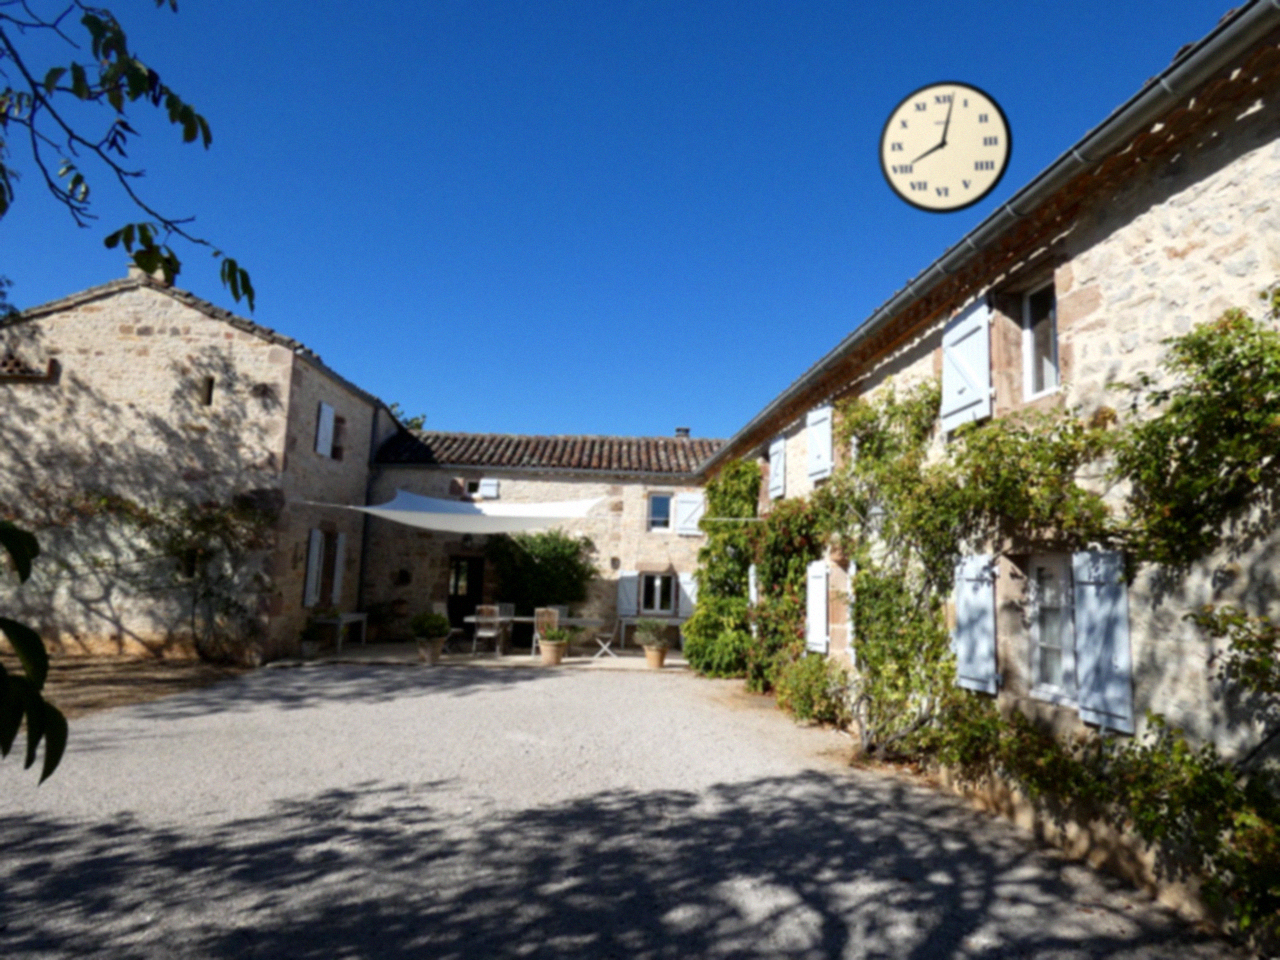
8:02
